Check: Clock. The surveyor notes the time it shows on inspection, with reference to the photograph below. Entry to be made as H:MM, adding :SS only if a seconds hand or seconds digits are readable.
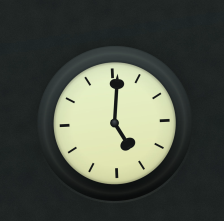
5:01
